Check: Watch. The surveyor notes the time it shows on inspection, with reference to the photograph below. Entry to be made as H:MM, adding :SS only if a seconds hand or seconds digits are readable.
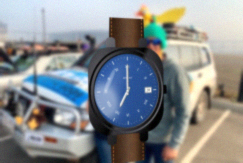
7:00
